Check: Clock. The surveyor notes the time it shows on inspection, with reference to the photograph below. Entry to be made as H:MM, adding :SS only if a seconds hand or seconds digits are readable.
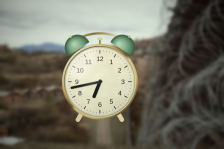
6:43
